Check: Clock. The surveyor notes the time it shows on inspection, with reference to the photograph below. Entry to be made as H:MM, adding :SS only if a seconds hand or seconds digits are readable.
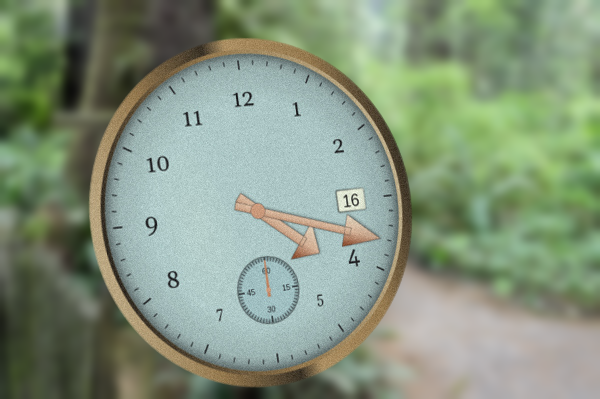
4:18
